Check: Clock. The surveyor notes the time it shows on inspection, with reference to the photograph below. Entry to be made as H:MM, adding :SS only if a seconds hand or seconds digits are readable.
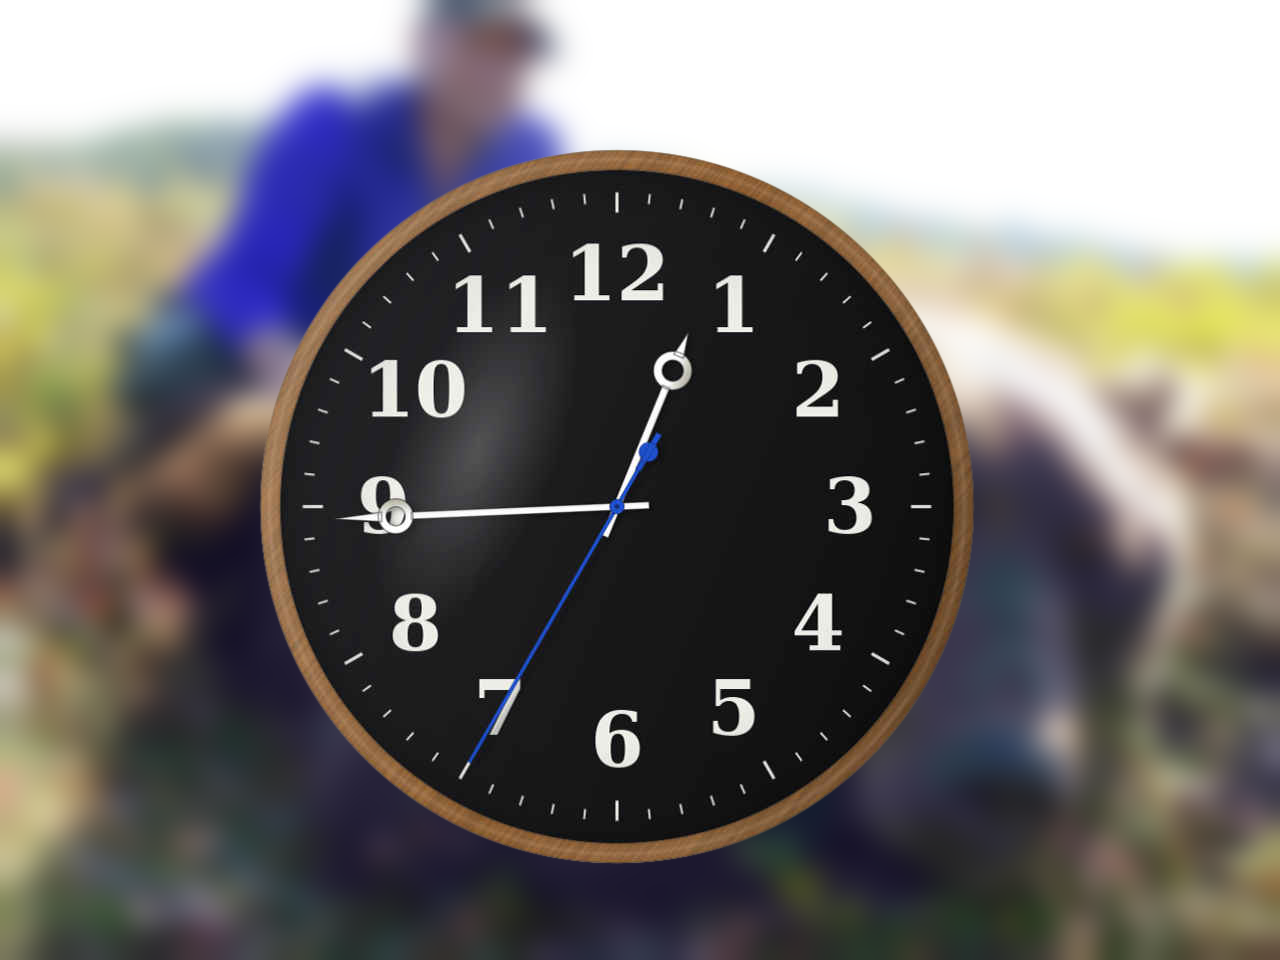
12:44:35
